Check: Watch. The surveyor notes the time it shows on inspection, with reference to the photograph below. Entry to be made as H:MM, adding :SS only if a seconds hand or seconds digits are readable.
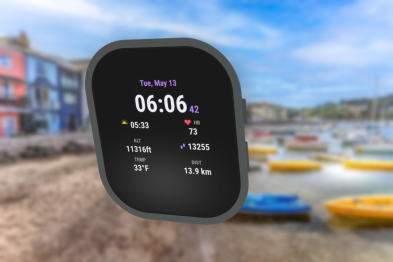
6:06:42
